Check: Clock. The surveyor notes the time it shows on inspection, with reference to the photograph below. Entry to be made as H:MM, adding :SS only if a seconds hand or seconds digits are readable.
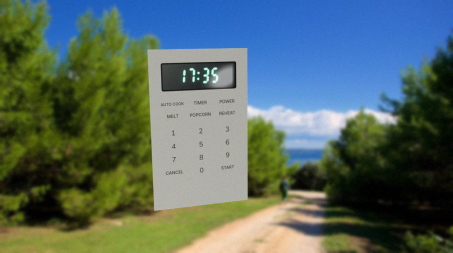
17:35
